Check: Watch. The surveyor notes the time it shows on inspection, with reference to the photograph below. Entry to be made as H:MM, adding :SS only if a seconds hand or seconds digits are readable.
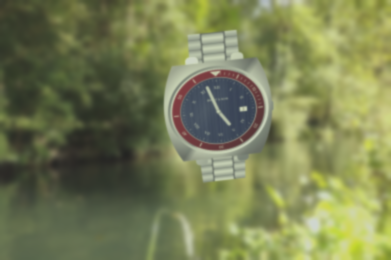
4:57
